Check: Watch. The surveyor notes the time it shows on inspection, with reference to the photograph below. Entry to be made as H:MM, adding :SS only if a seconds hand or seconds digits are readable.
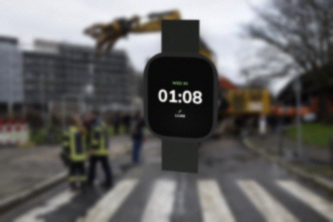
1:08
